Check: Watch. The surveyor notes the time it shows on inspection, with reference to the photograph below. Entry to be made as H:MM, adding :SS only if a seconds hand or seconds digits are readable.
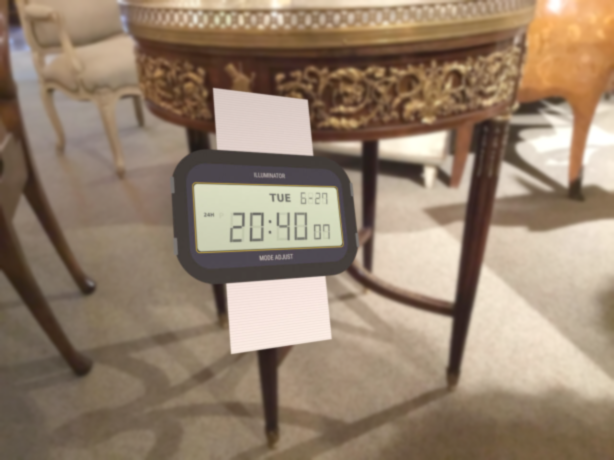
20:40:07
